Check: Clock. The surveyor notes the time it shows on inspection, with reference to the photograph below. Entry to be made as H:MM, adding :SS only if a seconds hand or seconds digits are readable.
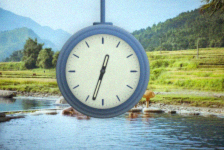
12:33
